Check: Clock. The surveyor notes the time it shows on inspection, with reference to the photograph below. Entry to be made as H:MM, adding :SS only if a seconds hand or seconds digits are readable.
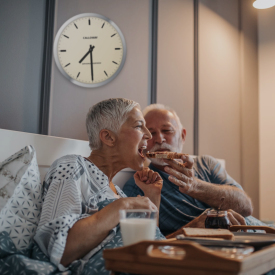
7:30
